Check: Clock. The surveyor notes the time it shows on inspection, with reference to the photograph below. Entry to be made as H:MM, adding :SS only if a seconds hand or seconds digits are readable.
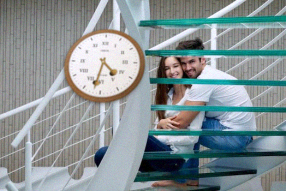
4:32
